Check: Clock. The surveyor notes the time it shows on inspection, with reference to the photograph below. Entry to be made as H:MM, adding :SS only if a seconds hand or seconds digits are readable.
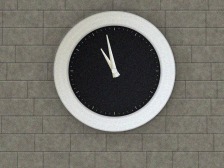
10:58
